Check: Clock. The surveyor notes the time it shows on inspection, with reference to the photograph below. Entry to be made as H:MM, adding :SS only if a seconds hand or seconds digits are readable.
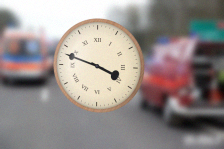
3:48
